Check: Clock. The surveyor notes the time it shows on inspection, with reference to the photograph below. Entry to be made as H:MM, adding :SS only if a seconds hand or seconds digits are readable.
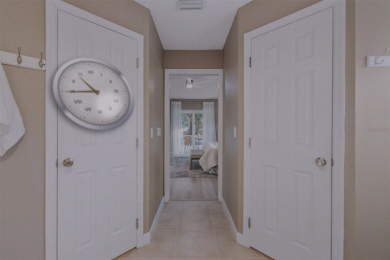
10:45
